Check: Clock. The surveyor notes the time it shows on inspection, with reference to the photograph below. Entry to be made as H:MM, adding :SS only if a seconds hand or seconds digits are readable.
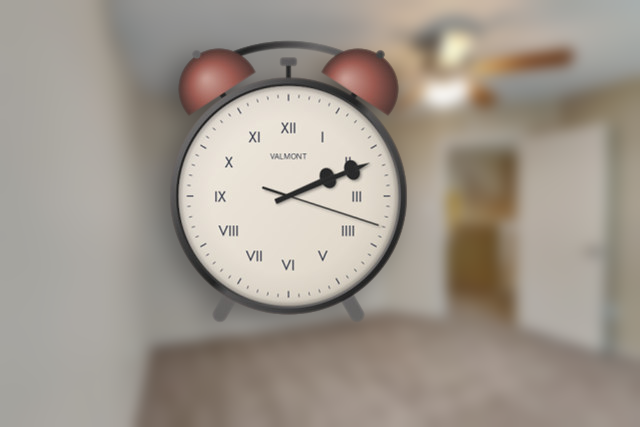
2:11:18
